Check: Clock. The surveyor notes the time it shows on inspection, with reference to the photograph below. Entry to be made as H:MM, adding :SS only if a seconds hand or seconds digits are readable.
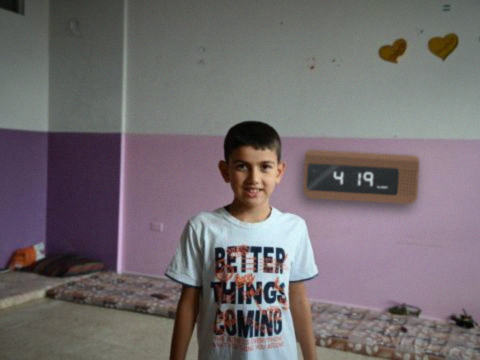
4:19
